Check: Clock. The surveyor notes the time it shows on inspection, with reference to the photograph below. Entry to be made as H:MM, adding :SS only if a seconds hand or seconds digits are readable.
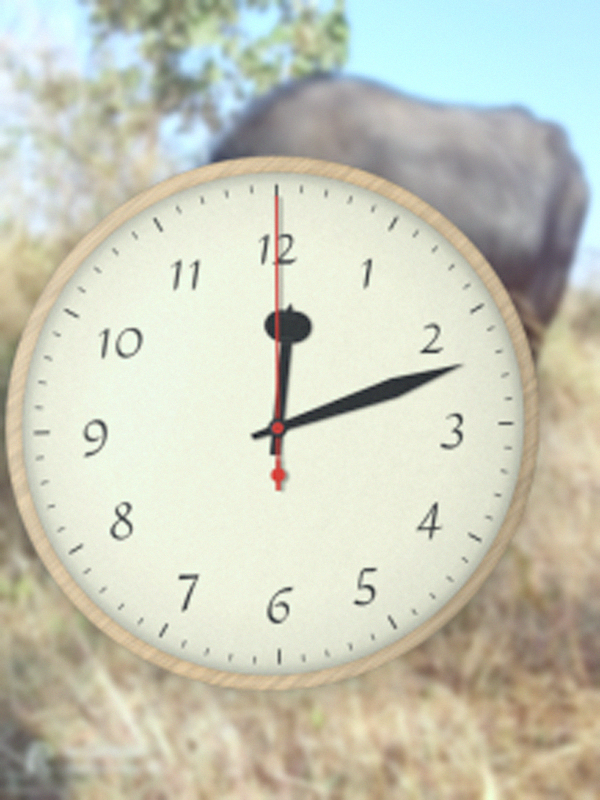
12:12:00
